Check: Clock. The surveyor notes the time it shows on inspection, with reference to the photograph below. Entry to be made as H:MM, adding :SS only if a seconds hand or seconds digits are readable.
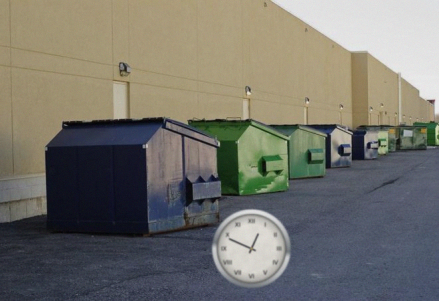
12:49
